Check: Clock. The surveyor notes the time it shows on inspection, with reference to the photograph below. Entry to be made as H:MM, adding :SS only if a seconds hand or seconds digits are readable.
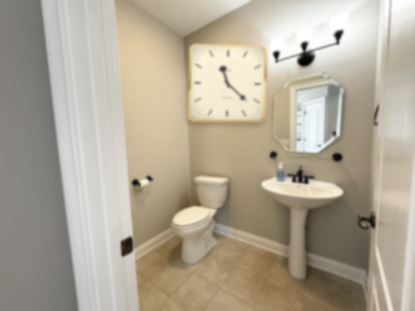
11:22
